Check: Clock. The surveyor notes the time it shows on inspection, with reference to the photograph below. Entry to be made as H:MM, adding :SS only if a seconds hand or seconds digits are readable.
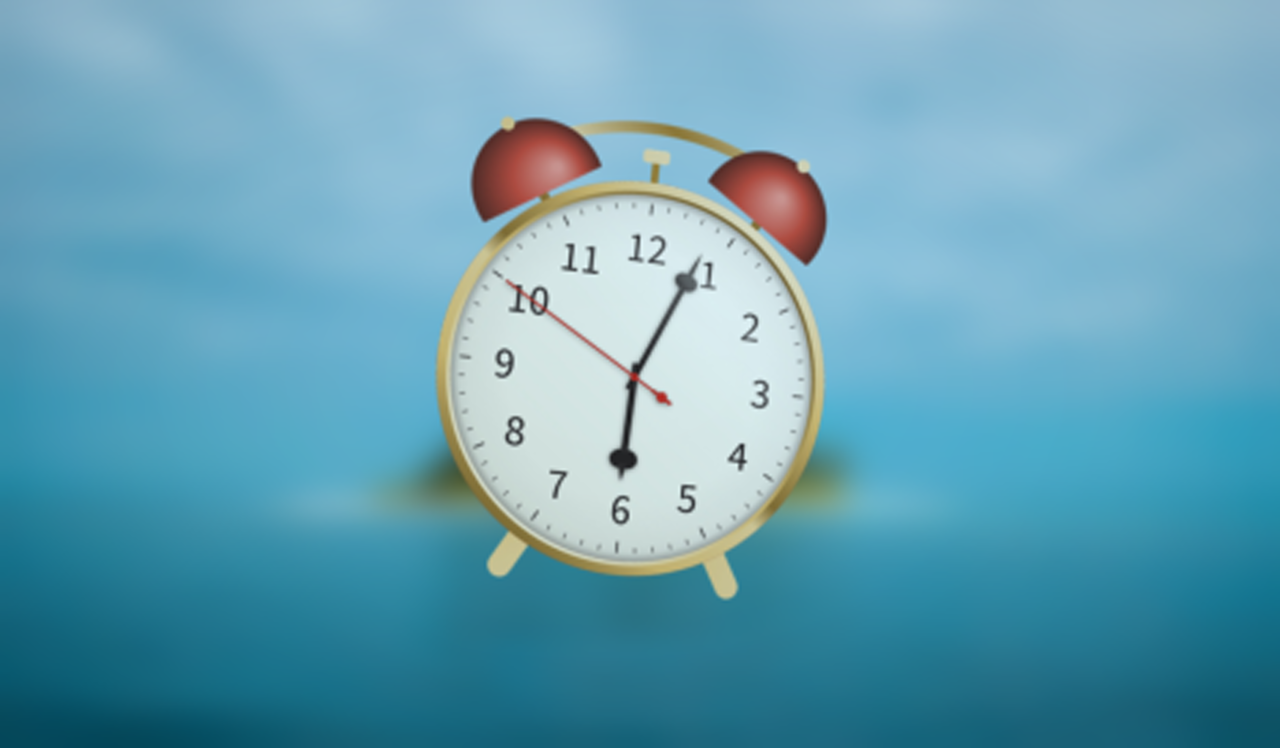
6:03:50
